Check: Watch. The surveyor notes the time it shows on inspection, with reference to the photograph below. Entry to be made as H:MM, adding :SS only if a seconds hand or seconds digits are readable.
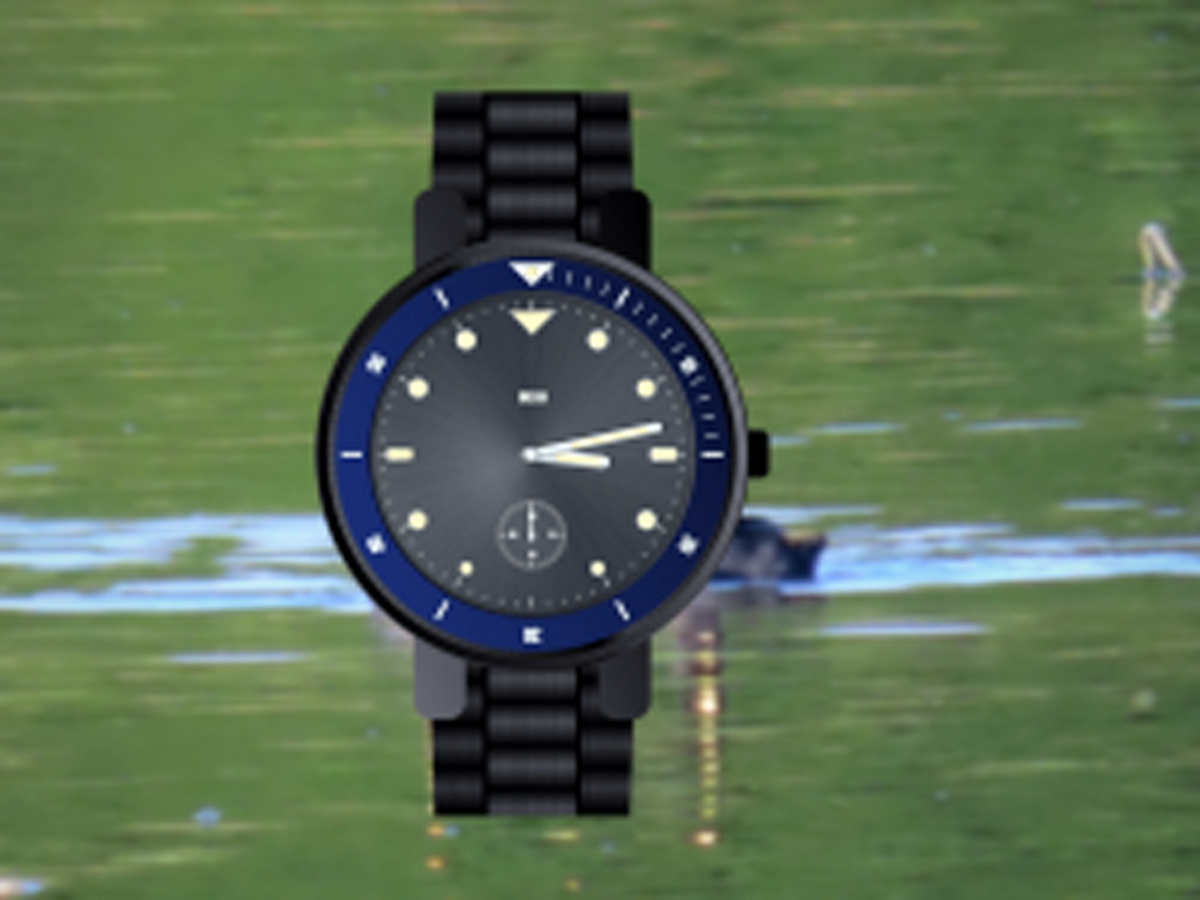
3:13
